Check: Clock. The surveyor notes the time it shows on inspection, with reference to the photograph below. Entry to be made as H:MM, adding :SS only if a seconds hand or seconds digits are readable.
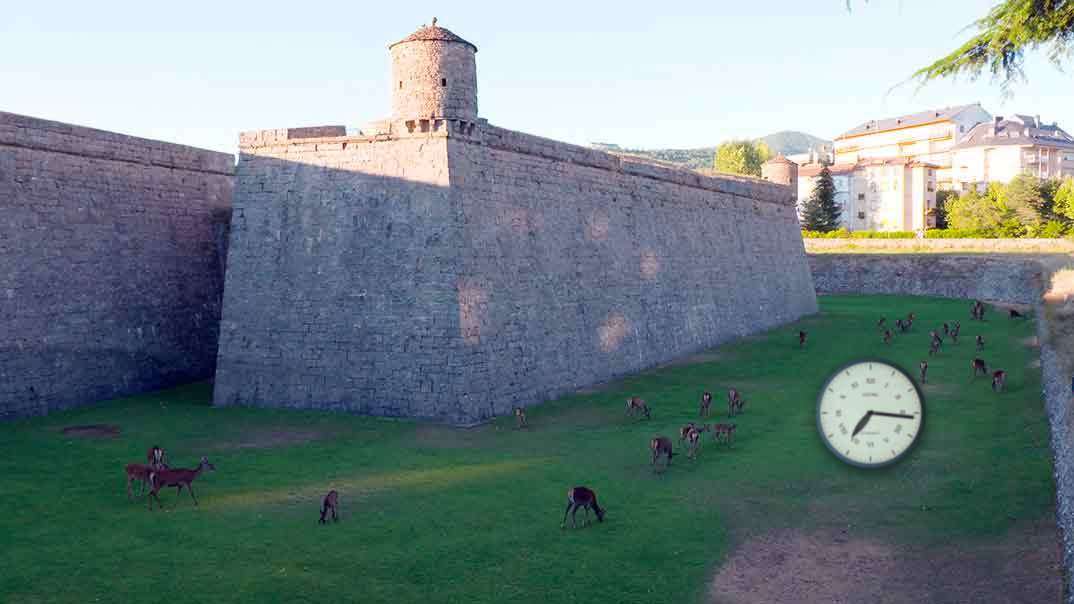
7:16
